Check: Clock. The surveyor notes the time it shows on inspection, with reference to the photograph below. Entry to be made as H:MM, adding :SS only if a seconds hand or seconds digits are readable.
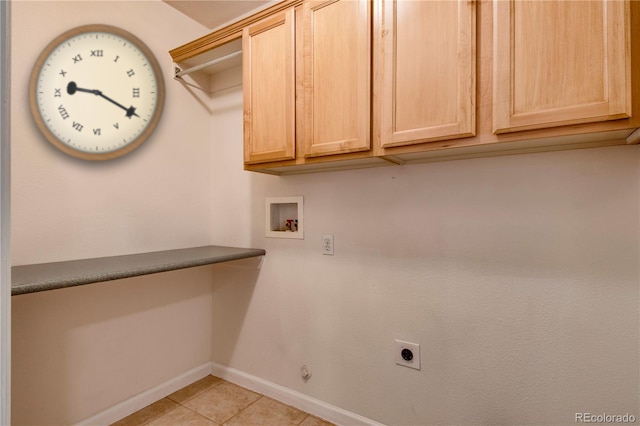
9:20
